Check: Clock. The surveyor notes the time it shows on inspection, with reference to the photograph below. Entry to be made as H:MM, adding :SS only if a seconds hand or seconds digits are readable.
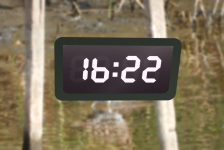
16:22
